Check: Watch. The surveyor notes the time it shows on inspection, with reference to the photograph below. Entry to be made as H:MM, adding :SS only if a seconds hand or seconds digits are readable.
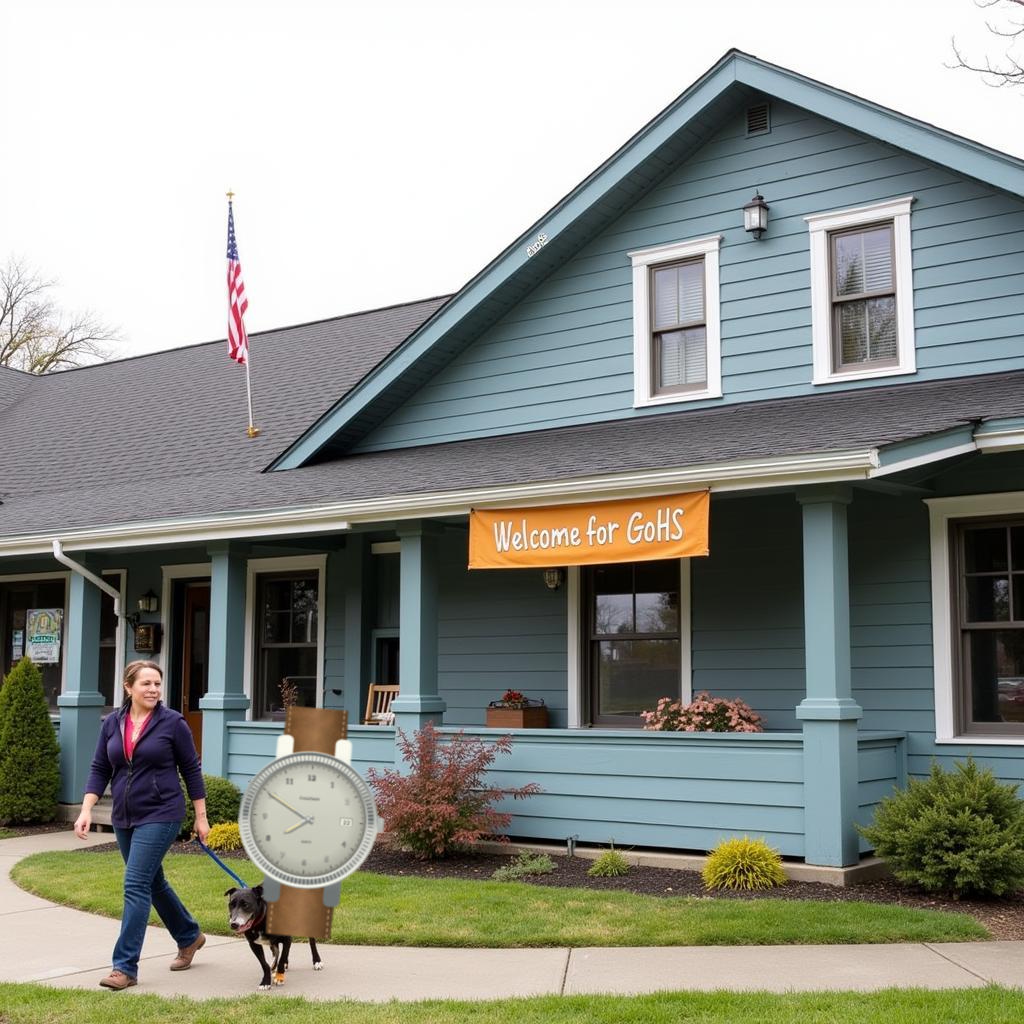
7:50
